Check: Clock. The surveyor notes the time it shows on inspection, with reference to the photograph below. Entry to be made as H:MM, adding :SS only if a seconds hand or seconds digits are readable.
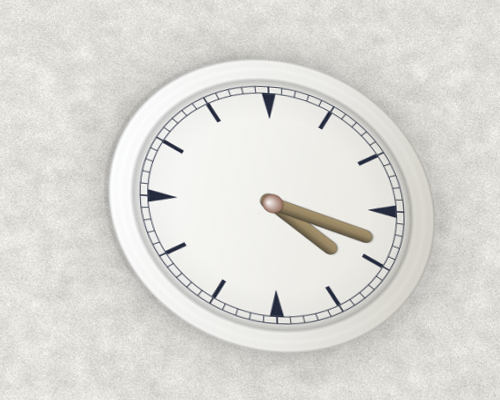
4:18
